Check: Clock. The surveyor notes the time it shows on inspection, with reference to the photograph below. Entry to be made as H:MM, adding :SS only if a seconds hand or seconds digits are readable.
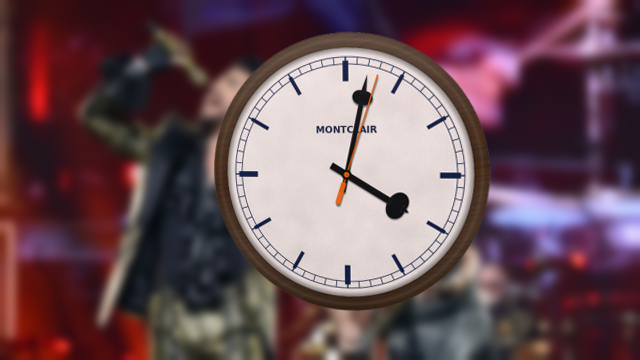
4:02:03
